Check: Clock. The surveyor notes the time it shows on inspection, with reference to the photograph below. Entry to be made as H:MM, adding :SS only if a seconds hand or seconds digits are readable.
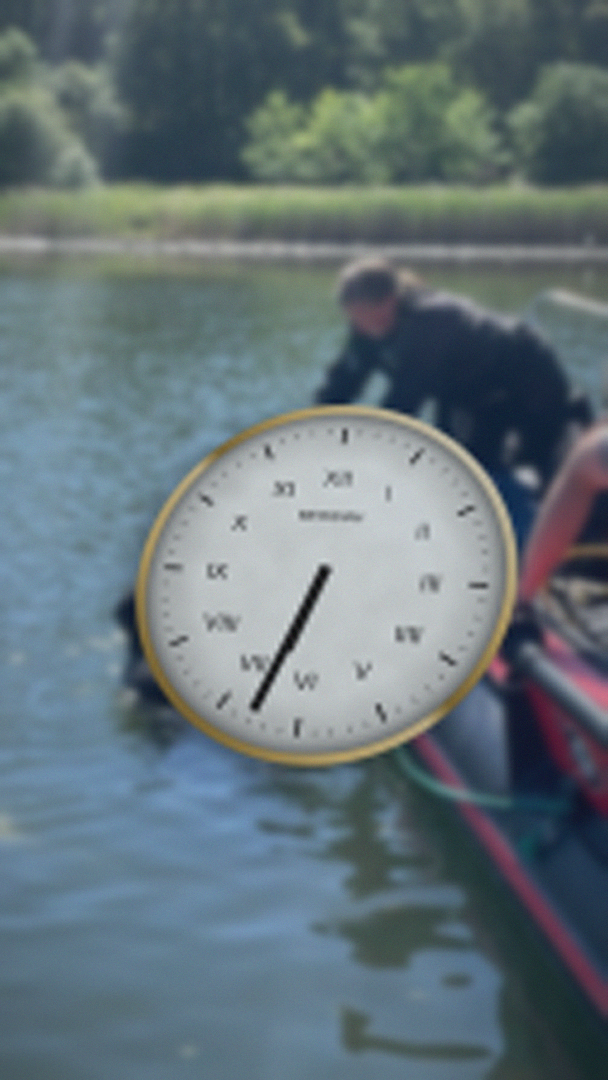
6:33
